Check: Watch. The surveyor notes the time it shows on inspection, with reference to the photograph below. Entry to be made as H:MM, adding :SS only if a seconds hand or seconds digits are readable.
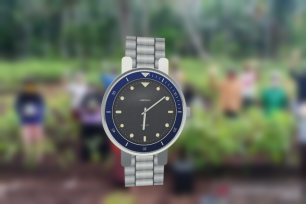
6:09
